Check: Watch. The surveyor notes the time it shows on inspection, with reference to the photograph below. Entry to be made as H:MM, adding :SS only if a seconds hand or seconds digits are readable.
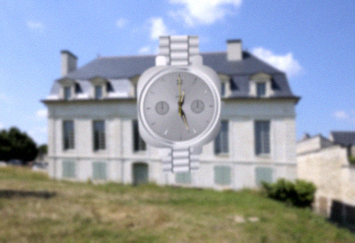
12:27
